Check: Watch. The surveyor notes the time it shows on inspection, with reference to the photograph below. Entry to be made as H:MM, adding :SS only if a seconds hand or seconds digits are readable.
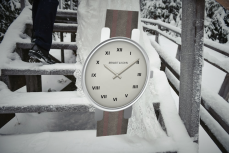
10:09
